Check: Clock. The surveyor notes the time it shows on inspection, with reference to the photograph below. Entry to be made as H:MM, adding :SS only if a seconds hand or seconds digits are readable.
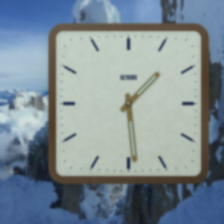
1:29
